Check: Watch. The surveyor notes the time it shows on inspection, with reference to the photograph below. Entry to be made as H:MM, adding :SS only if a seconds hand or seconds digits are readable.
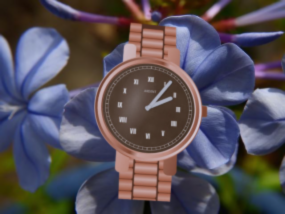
2:06
